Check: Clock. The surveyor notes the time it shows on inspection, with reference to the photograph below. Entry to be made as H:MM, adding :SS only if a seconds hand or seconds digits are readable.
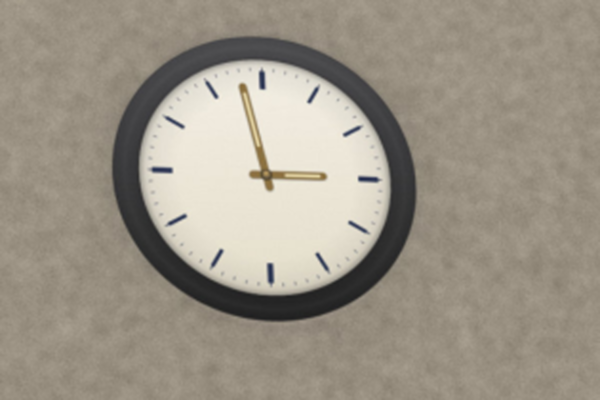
2:58
